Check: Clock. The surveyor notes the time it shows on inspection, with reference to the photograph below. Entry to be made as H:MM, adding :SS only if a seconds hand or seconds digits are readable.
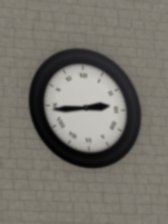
2:44
